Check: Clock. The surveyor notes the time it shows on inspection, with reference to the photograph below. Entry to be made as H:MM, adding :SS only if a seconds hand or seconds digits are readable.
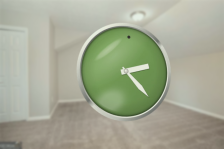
2:22
